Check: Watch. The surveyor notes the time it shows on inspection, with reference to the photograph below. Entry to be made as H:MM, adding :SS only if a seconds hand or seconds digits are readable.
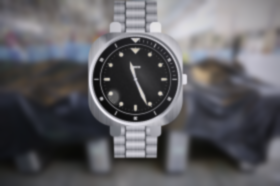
11:26
